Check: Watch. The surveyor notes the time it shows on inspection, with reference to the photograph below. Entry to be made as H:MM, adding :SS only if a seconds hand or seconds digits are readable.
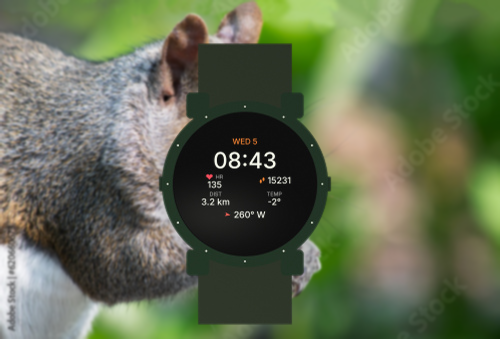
8:43
